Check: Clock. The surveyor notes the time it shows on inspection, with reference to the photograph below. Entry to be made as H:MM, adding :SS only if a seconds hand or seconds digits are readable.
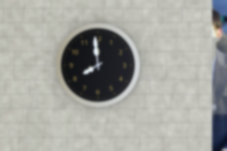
7:59
